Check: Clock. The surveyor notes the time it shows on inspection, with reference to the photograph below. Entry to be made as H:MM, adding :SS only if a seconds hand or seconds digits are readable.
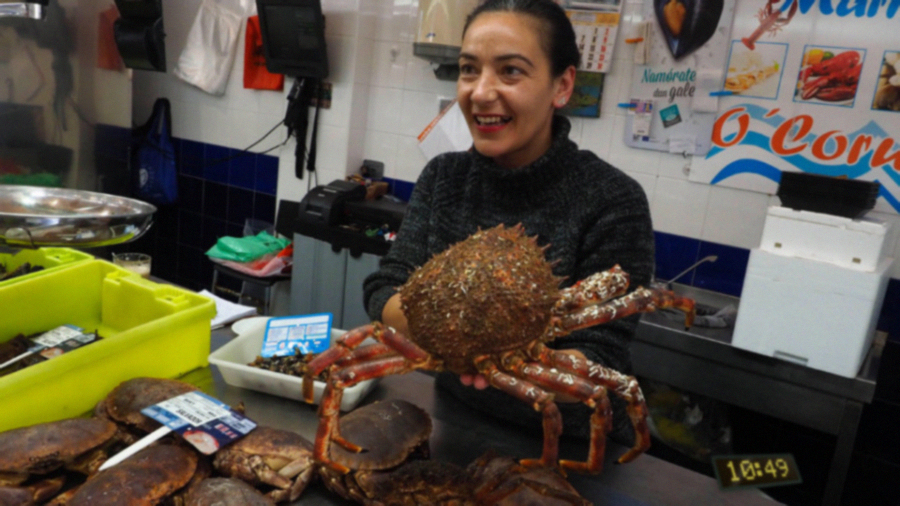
10:49
